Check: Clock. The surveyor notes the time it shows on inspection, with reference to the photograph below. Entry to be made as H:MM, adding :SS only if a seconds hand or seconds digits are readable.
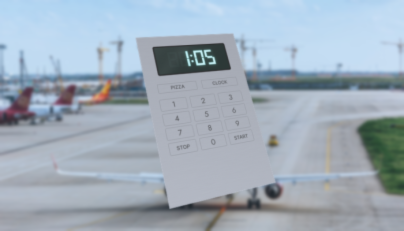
1:05
